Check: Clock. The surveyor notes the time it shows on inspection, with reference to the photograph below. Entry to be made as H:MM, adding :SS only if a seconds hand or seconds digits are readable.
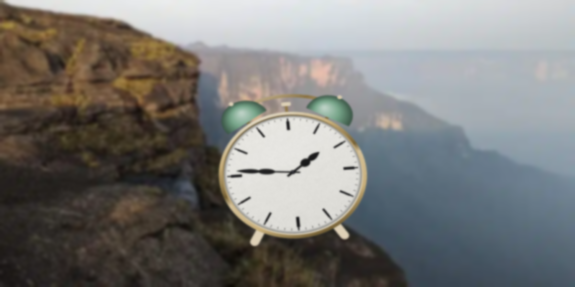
1:46
